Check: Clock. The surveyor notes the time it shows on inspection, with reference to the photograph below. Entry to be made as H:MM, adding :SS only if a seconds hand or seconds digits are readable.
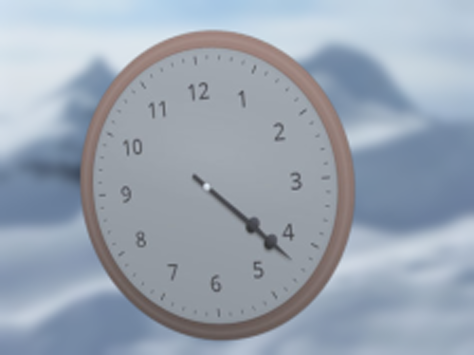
4:22
